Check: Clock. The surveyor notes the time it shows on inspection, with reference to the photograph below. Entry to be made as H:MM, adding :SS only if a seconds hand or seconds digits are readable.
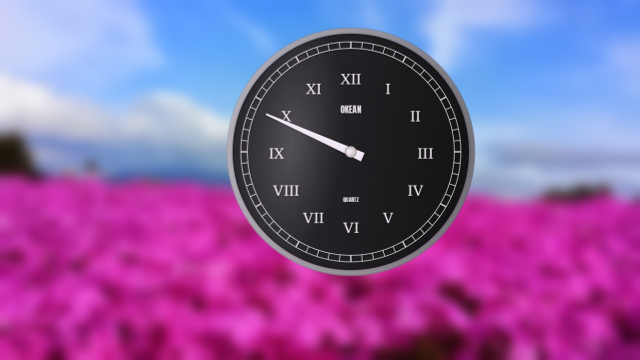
9:49
